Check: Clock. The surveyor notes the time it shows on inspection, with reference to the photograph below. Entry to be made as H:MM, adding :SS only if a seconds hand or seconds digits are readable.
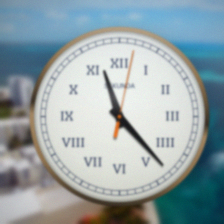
11:23:02
